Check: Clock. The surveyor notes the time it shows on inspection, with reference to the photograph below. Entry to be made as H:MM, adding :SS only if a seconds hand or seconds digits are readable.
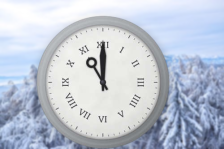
11:00
